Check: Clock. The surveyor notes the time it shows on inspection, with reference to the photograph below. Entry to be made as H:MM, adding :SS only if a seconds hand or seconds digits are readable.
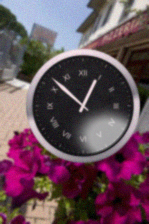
12:52
